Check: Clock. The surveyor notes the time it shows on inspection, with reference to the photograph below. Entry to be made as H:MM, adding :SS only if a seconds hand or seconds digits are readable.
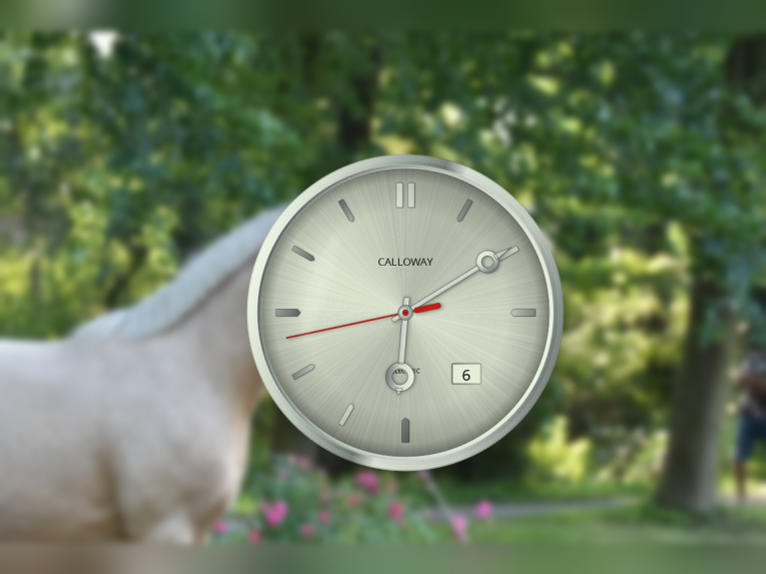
6:09:43
